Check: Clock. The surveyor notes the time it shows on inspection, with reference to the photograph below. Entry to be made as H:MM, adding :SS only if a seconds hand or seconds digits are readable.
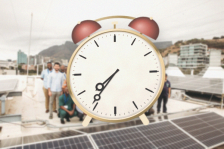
7:36
